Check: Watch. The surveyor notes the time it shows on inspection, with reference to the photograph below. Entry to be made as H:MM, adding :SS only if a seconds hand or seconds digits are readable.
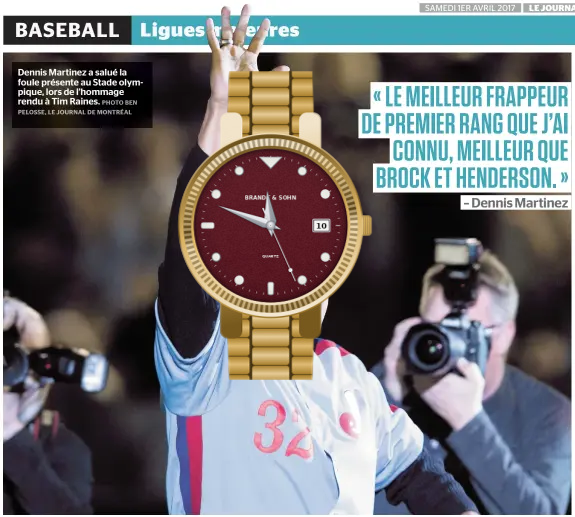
11:48:26
